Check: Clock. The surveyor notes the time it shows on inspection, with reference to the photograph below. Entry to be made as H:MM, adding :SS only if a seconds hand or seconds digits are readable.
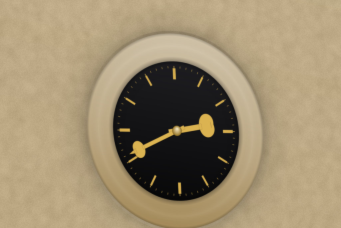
2:41
